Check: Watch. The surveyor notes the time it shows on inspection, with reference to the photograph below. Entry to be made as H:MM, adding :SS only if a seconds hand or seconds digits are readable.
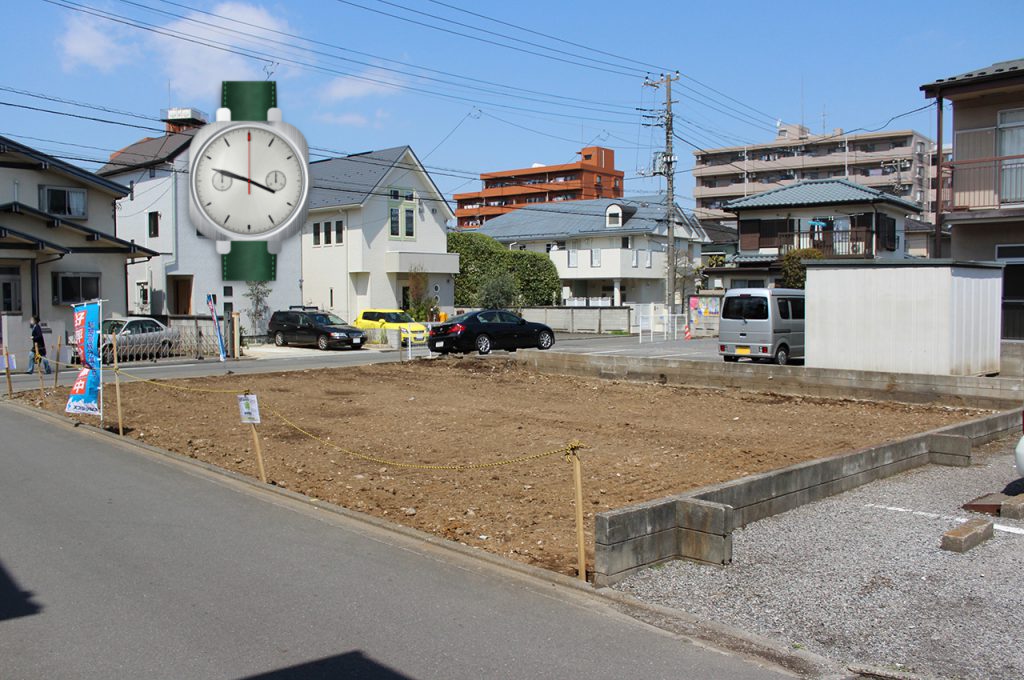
3:48
